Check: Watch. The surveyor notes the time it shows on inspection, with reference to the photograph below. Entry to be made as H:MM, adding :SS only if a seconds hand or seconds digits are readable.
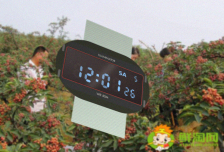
12:01:26
